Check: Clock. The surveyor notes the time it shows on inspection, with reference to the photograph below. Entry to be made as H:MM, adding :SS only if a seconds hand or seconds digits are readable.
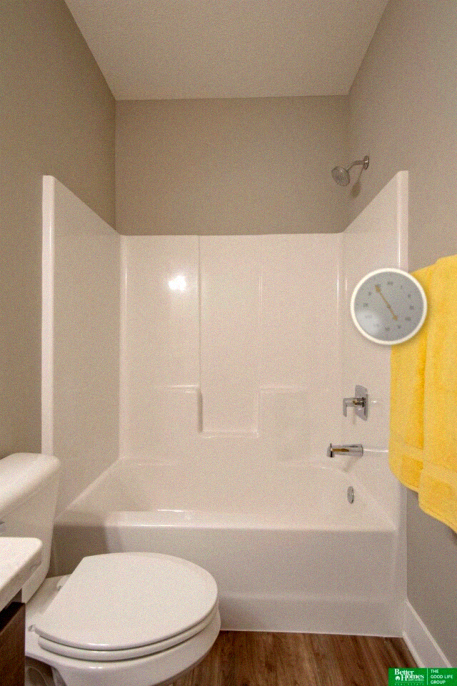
4:54
